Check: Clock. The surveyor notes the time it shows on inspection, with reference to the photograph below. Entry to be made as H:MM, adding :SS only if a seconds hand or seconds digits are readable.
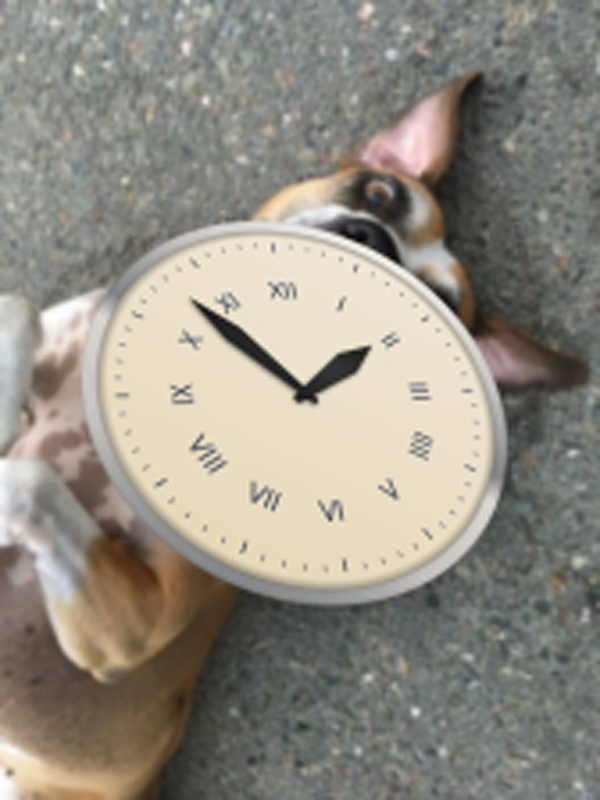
1:53
